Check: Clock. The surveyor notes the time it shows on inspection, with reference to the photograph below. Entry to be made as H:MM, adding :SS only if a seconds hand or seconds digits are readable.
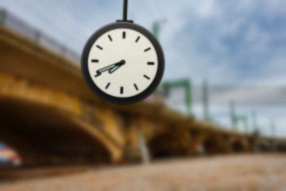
7:41
